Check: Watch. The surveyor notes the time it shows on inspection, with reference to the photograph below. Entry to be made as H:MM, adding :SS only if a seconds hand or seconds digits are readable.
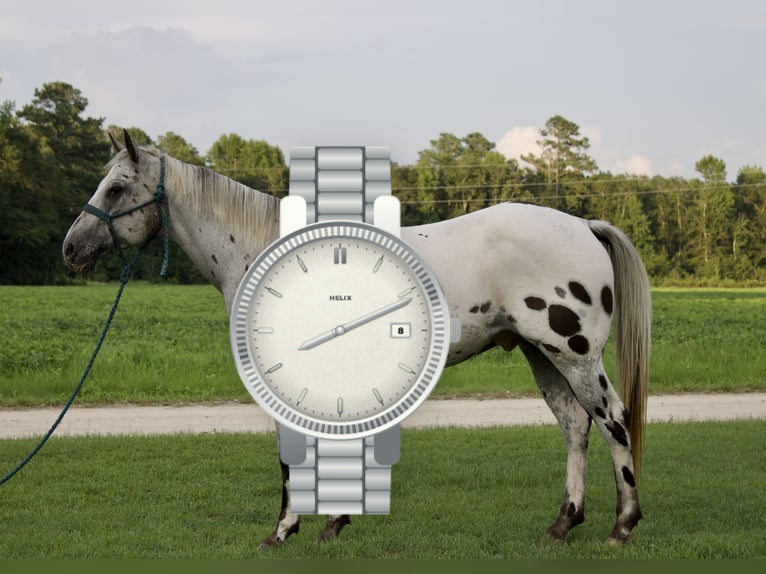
8:11
